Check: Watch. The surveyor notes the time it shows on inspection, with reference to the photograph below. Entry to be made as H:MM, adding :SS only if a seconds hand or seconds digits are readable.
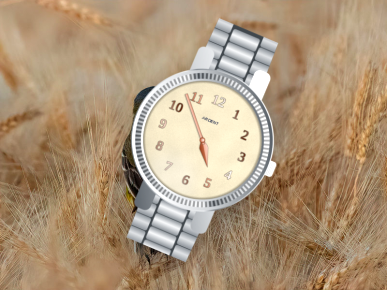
4:53
